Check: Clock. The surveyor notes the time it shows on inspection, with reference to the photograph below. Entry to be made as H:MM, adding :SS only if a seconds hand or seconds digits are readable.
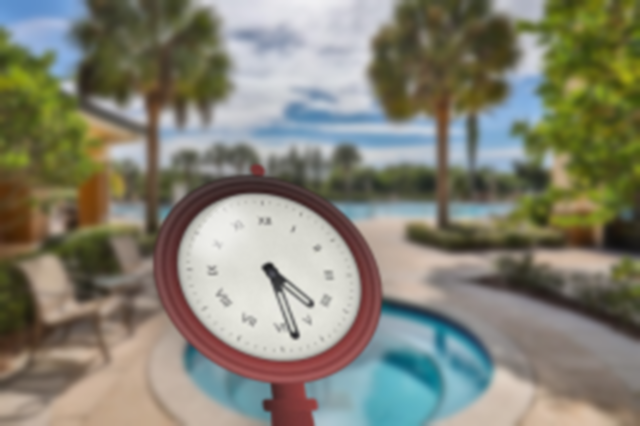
4:28
